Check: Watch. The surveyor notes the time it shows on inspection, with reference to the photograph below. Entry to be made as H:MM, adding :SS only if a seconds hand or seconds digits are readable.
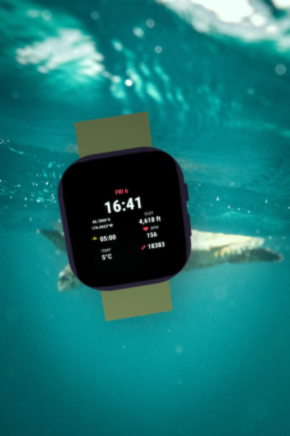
16:41
